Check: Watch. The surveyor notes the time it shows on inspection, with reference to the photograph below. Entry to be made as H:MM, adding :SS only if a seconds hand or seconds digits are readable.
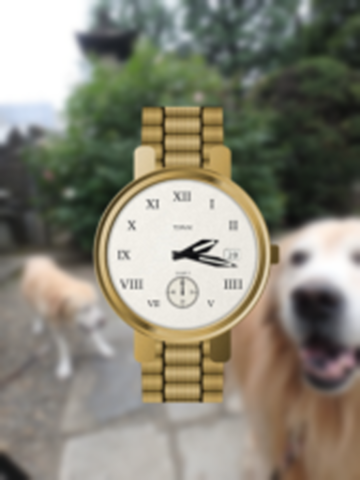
2:17
